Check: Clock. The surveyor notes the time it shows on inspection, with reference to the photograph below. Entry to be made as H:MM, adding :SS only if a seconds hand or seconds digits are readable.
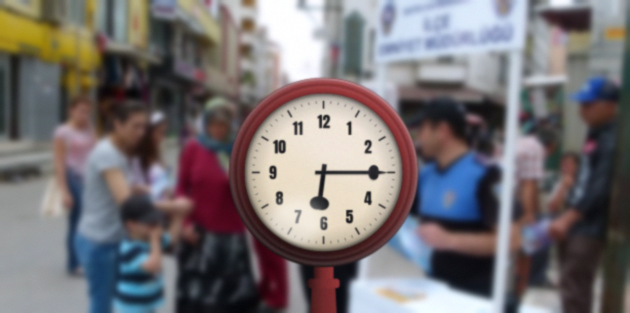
6:15
